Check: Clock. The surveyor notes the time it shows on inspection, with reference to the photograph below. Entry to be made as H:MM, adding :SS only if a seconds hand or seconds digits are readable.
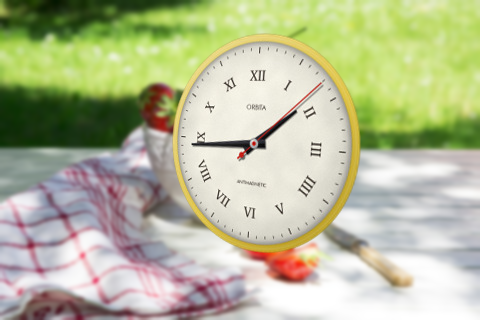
1:44:08
